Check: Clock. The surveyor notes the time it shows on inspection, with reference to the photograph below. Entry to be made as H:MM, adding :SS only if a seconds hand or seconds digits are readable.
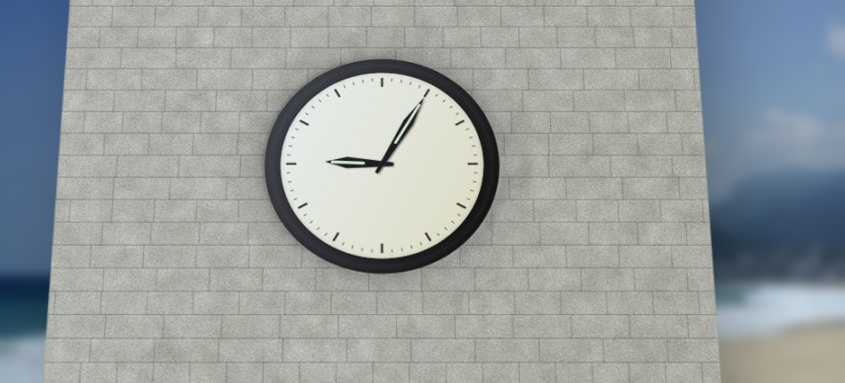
9:05
